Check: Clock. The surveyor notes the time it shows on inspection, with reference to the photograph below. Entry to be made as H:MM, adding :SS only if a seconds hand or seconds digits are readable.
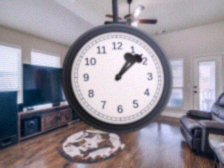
1:08
